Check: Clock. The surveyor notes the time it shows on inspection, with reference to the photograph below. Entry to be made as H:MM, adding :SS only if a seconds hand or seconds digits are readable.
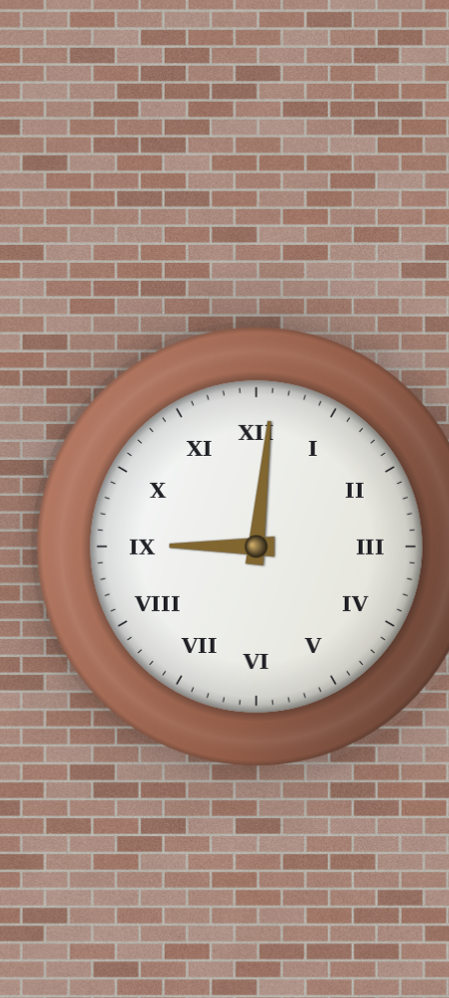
9:01
